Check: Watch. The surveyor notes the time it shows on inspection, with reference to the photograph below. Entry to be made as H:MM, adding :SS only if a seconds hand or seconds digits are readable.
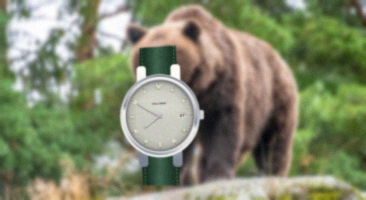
7:50
